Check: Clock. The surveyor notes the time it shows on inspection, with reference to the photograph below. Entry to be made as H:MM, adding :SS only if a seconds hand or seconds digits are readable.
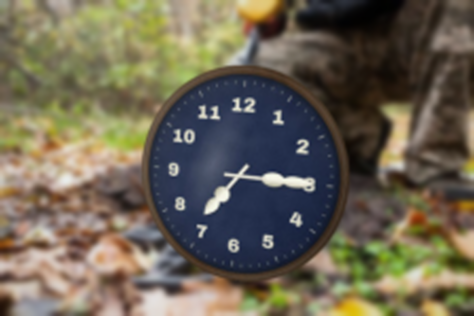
7:15
